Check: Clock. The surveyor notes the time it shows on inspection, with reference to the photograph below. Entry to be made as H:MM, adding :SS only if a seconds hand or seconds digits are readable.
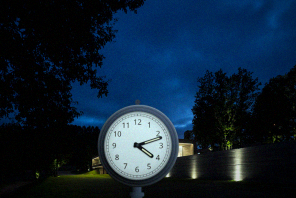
4:12
